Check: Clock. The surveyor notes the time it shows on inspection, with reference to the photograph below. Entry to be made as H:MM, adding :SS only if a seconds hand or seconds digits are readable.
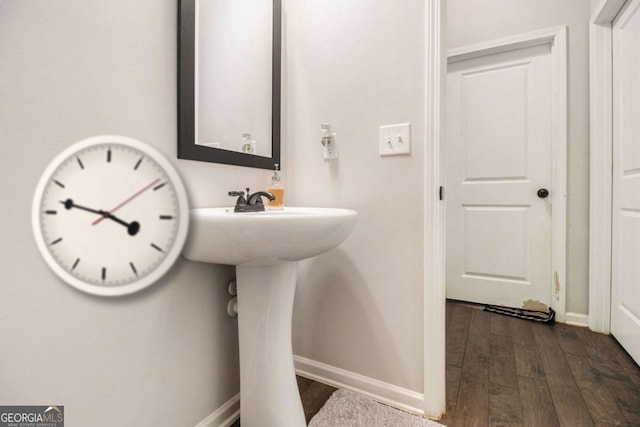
3:47:09
